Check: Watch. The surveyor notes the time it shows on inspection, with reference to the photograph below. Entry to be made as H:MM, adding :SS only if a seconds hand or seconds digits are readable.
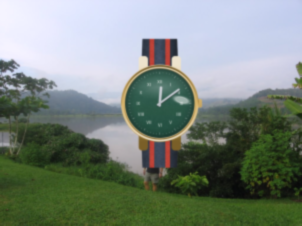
12:09
